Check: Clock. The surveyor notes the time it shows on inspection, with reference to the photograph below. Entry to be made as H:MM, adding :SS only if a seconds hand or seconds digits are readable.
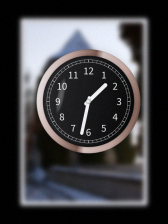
1:32
